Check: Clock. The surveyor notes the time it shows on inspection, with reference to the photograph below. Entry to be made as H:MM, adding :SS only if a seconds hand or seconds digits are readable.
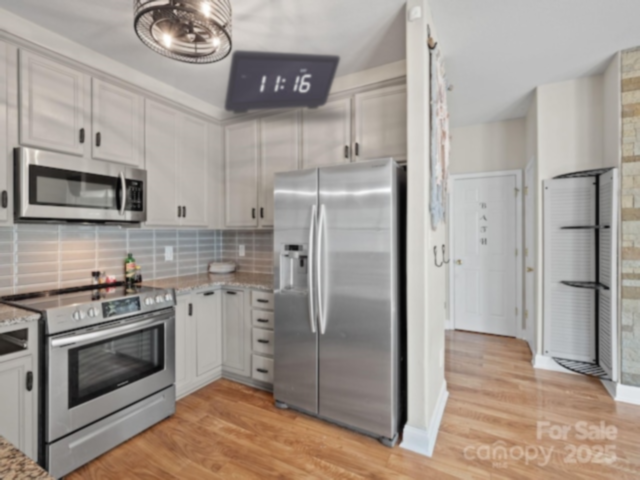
11:16
